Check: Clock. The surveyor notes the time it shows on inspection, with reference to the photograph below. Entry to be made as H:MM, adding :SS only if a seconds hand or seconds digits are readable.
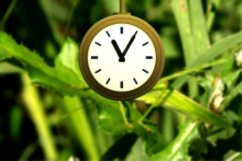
11:05
